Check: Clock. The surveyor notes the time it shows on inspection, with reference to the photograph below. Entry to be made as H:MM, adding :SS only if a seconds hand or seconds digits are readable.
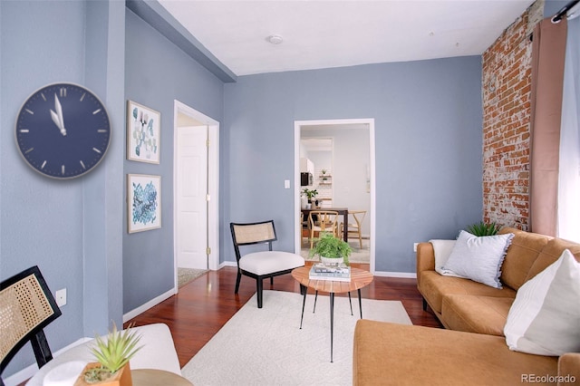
10:58
